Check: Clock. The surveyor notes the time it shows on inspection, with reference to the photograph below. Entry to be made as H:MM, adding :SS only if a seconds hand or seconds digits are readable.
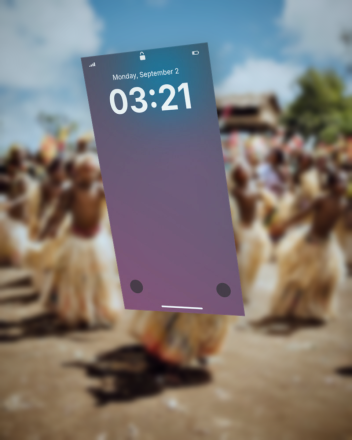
3:21
